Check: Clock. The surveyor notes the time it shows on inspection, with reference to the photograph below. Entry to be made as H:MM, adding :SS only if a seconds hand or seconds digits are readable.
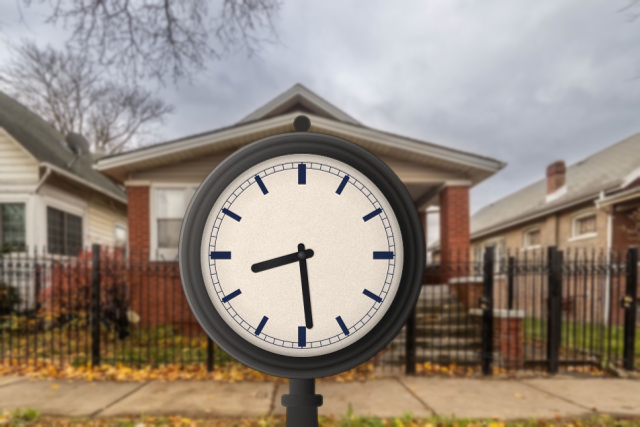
8:29
